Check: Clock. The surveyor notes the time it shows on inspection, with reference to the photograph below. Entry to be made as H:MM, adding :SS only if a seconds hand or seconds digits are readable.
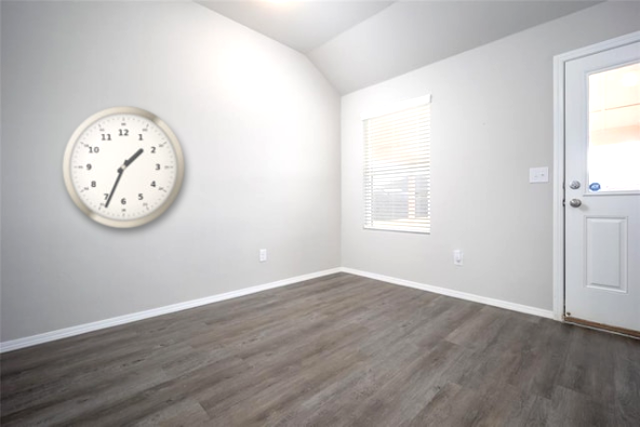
1:34
